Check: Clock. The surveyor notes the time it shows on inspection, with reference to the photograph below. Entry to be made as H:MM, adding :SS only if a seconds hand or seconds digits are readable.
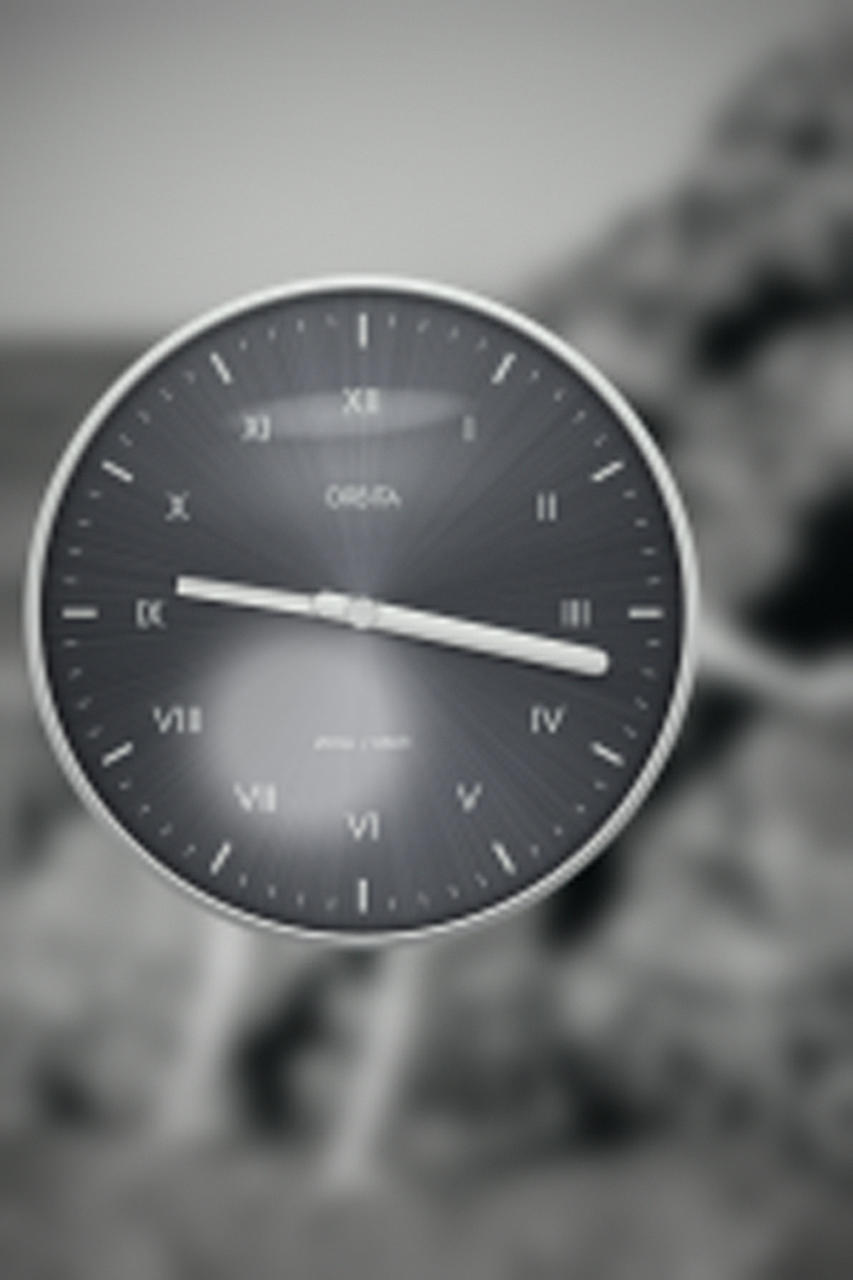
9:17
